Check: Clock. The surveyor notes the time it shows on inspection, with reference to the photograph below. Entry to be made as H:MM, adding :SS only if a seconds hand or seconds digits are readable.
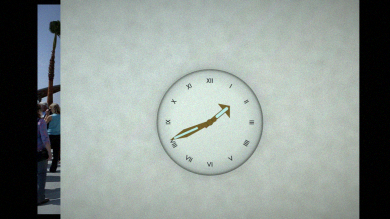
1:41
